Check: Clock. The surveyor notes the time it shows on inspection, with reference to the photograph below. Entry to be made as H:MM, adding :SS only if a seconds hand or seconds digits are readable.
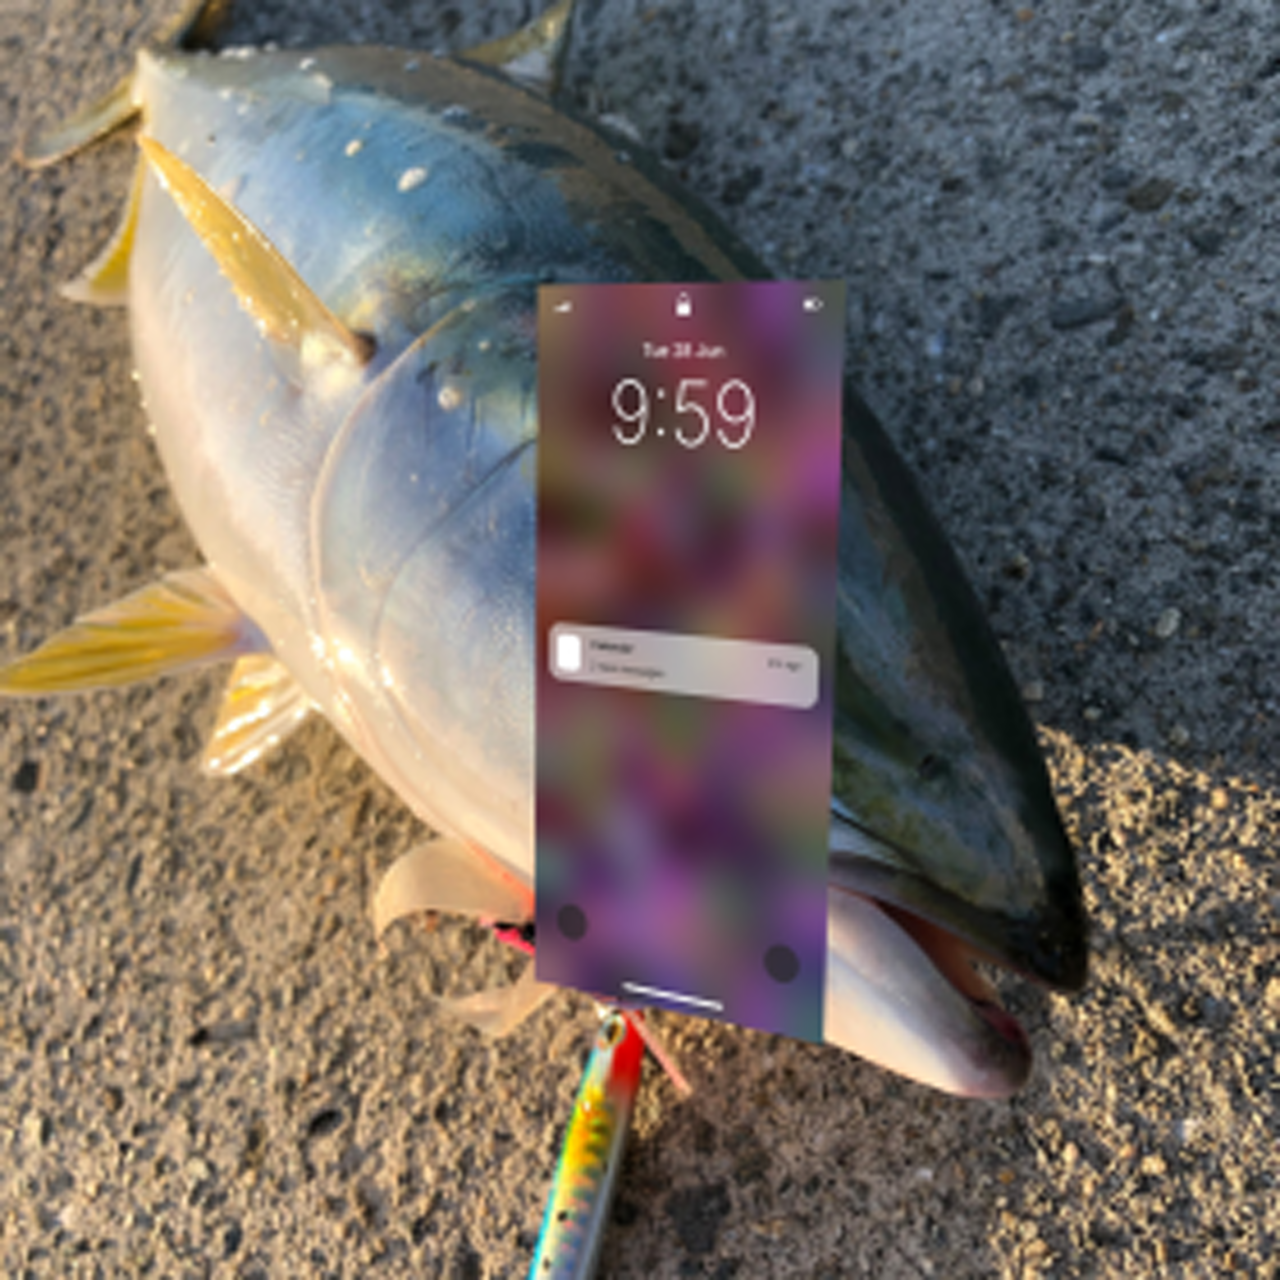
9:59
